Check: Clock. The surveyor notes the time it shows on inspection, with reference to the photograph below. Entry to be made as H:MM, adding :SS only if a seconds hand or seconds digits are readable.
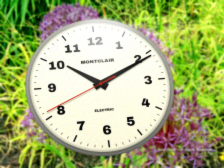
10:10:41
